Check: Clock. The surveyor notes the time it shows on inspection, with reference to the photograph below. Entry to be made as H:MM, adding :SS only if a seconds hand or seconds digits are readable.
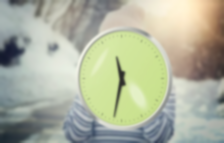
11:32
